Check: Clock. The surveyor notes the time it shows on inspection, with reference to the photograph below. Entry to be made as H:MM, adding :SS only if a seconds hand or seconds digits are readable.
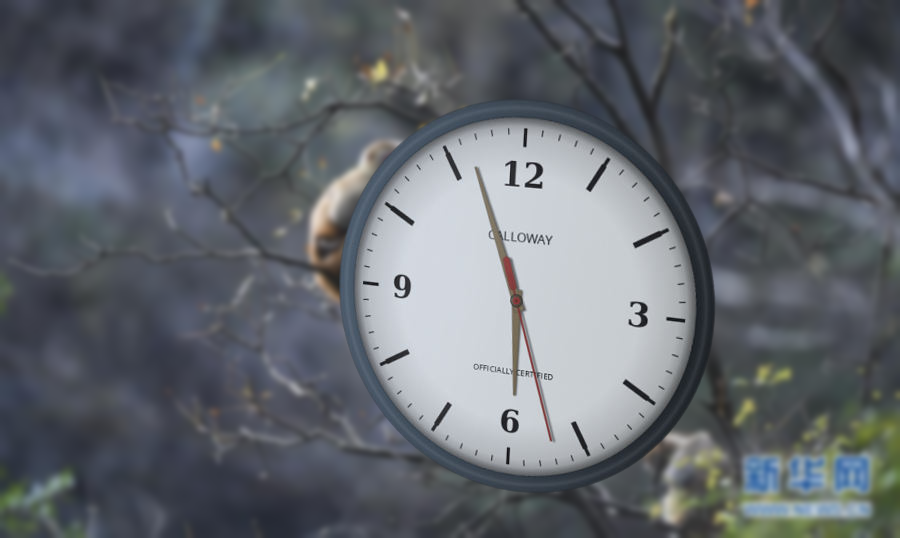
5:56:27
